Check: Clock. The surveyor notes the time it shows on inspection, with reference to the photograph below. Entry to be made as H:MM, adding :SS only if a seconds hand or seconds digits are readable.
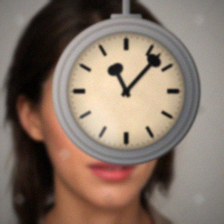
11:07
